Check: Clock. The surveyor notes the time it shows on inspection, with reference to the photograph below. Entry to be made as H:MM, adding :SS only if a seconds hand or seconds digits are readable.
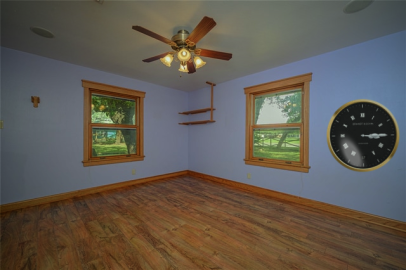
3:15
